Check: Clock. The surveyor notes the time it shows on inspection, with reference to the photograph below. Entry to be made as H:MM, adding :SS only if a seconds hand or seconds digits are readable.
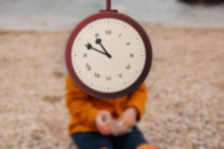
10:49
